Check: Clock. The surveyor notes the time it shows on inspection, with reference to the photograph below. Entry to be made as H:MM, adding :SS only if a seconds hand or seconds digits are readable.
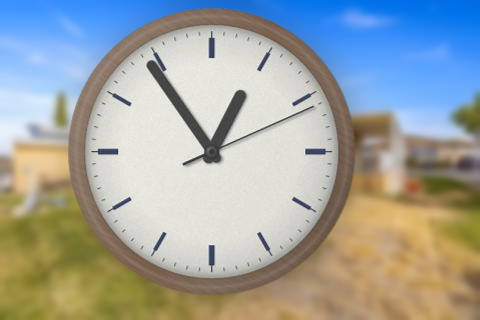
12:54:11
